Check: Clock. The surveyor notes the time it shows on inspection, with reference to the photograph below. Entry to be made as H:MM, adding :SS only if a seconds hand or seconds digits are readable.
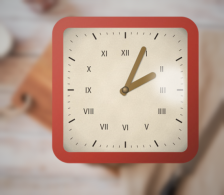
2:04
